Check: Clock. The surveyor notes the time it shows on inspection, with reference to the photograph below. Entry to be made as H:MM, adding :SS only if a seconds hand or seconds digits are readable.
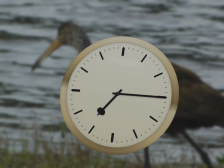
7:15
